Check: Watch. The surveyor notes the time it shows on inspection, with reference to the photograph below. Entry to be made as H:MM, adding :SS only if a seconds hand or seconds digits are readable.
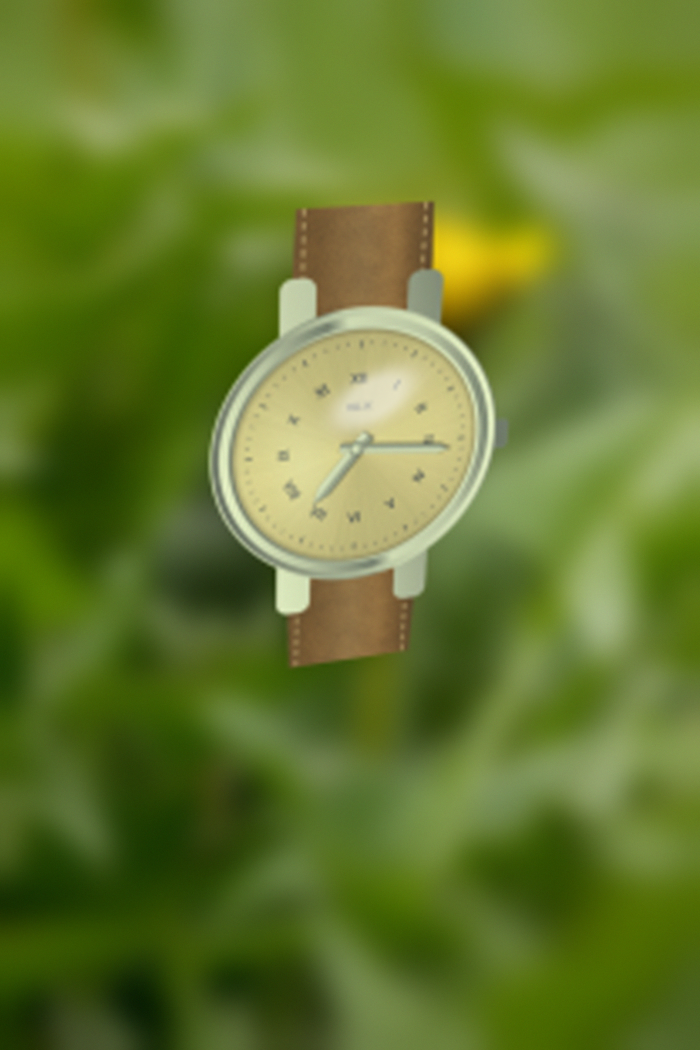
7:16
